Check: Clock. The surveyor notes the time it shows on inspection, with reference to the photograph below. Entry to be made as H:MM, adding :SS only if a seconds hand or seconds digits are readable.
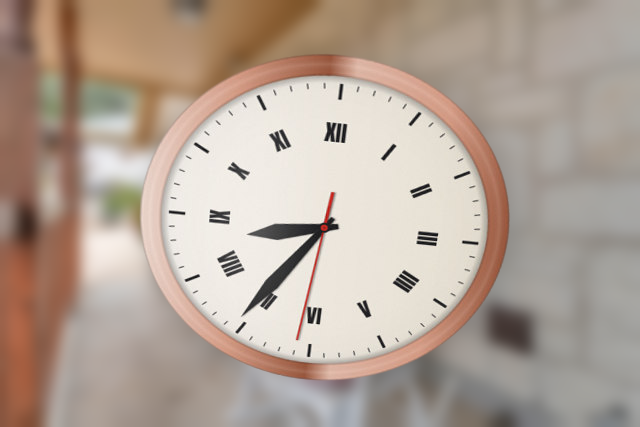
8:35:31
